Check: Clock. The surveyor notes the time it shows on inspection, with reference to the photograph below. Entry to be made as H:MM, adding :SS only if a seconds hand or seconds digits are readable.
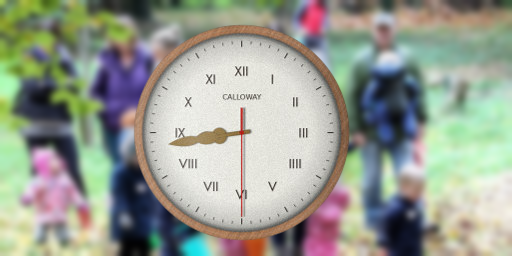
8:43:30
